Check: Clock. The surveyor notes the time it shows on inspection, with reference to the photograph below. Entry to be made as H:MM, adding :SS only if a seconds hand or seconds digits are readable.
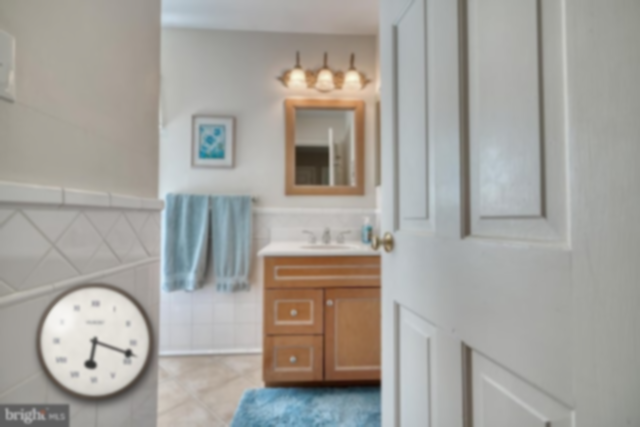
6:18
